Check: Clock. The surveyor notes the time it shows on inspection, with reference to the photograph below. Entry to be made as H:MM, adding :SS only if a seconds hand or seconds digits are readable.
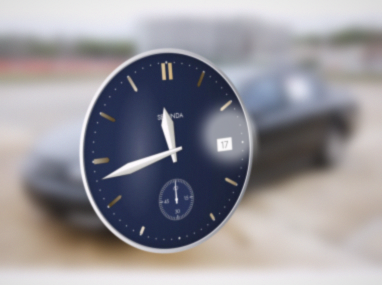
11:43
